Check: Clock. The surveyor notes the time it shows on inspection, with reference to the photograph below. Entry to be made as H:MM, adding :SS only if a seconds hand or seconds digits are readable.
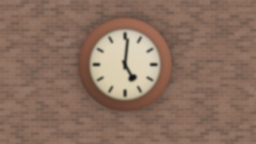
5:01
